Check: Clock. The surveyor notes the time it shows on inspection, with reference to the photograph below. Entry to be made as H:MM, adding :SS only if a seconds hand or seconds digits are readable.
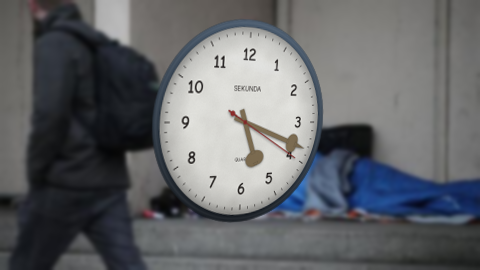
5:18:20
